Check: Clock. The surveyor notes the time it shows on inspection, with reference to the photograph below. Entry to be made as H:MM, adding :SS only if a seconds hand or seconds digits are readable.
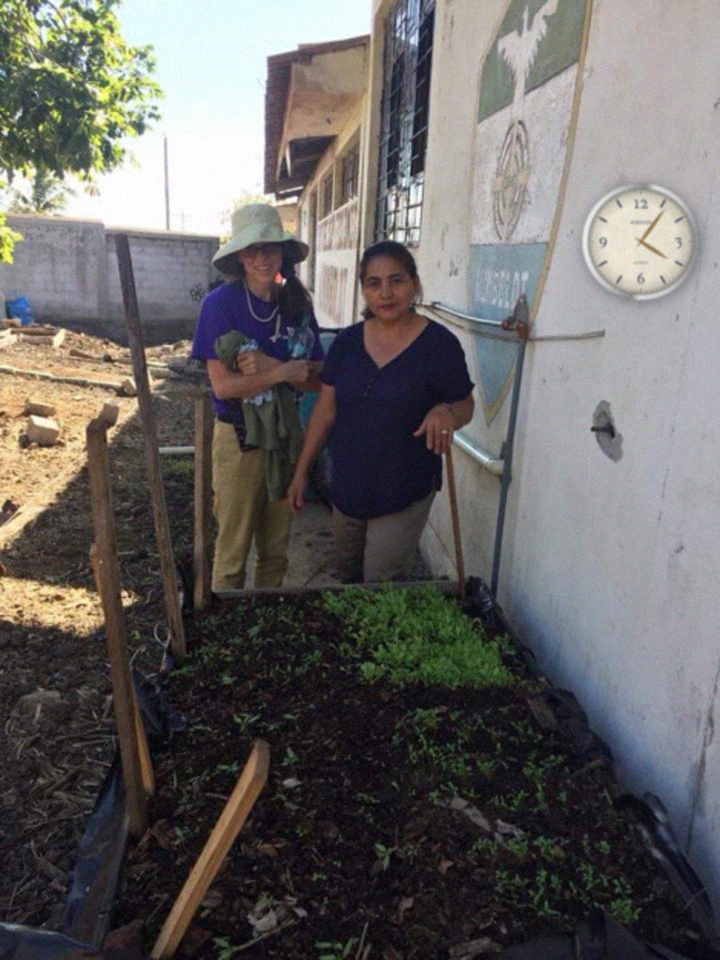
4:06
